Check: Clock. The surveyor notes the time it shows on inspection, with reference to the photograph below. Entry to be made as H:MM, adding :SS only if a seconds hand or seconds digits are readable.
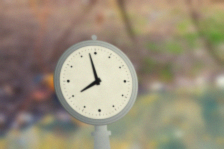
7:58
